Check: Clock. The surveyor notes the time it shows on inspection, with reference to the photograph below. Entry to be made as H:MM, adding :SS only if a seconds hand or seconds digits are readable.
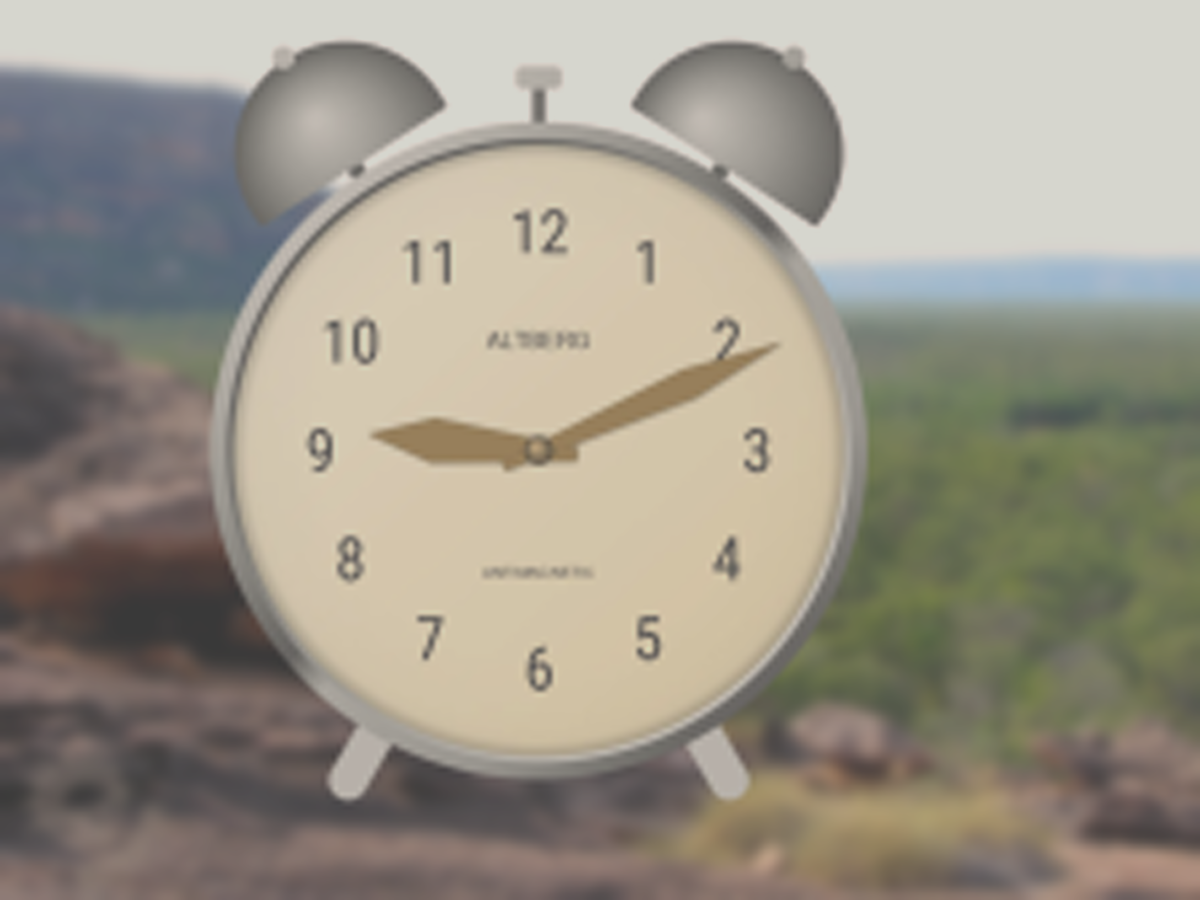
9:11
